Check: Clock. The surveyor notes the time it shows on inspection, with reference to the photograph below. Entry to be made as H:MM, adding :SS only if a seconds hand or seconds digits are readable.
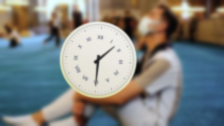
1:30
